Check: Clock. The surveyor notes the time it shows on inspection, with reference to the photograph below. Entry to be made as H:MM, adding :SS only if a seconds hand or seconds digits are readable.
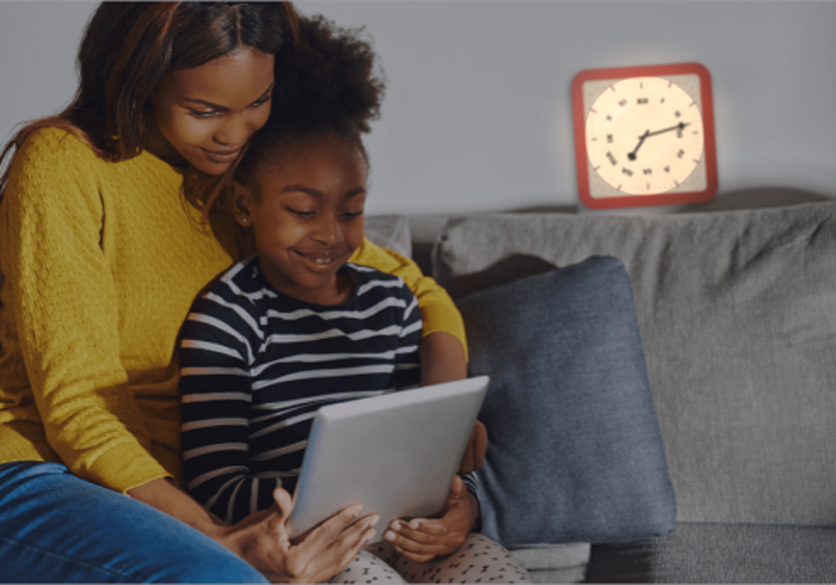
7:13
